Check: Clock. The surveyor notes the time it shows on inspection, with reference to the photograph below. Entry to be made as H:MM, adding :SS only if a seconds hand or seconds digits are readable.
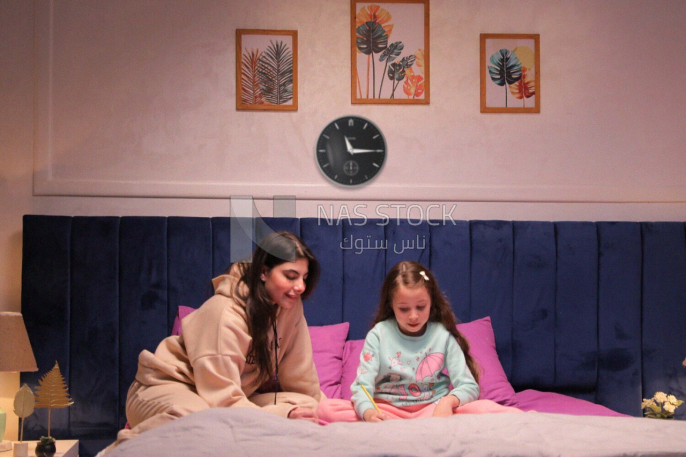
11:15
